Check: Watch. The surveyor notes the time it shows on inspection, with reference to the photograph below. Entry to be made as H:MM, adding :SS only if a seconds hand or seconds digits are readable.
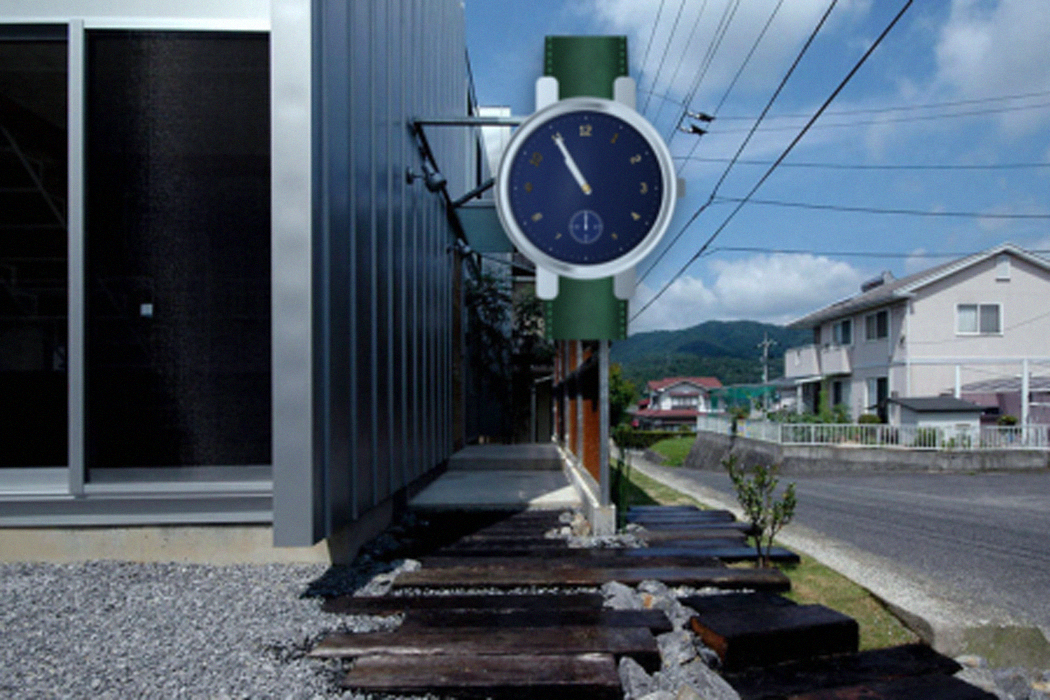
10:55
